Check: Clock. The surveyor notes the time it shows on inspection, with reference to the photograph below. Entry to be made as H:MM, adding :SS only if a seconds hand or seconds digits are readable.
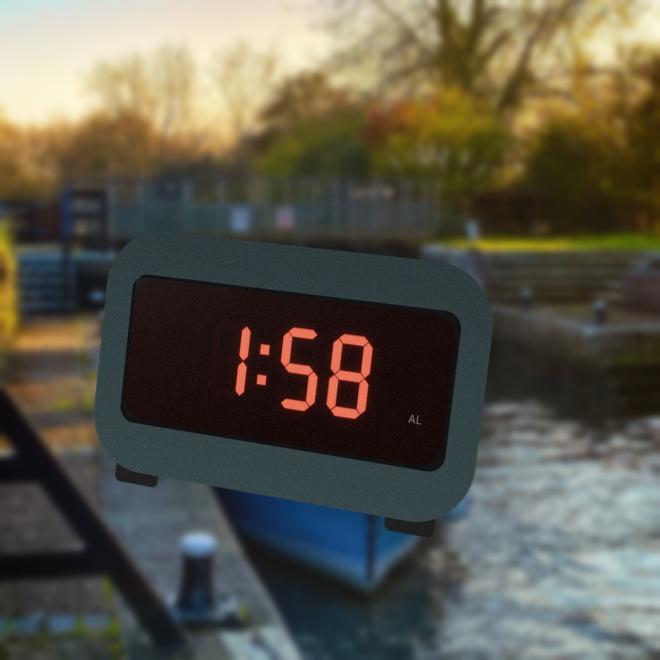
1:58
